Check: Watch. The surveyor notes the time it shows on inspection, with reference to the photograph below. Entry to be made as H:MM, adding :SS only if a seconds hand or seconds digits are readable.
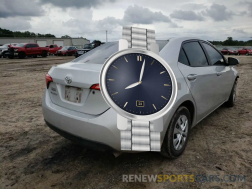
8:02
